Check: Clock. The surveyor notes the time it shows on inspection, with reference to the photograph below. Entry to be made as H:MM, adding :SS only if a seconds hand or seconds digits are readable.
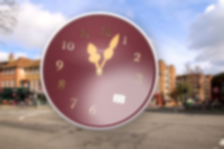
11:03
